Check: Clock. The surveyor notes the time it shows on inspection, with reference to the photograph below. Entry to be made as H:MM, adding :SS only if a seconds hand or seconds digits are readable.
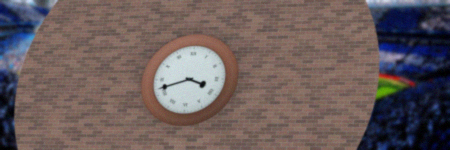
3:42
